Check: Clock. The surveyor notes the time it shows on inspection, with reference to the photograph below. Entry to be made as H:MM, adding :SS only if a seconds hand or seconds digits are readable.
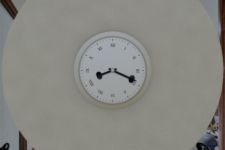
8:19
